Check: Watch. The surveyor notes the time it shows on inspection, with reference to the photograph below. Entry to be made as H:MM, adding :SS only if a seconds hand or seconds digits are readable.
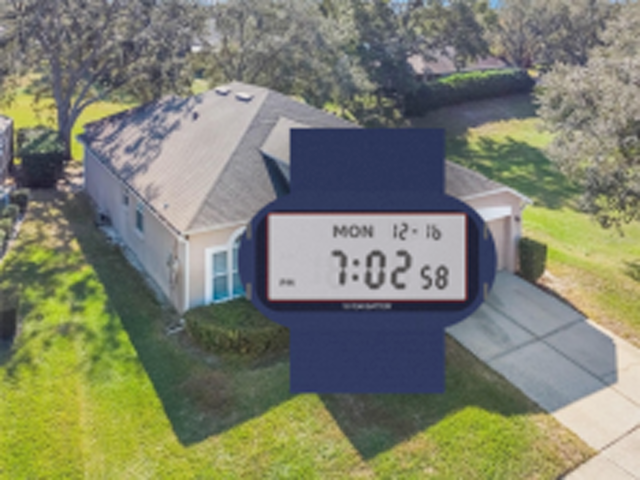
7:02:58
